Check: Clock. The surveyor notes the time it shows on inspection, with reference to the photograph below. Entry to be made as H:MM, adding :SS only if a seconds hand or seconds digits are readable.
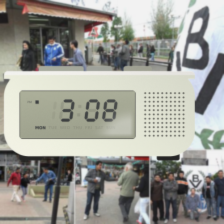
3:08
